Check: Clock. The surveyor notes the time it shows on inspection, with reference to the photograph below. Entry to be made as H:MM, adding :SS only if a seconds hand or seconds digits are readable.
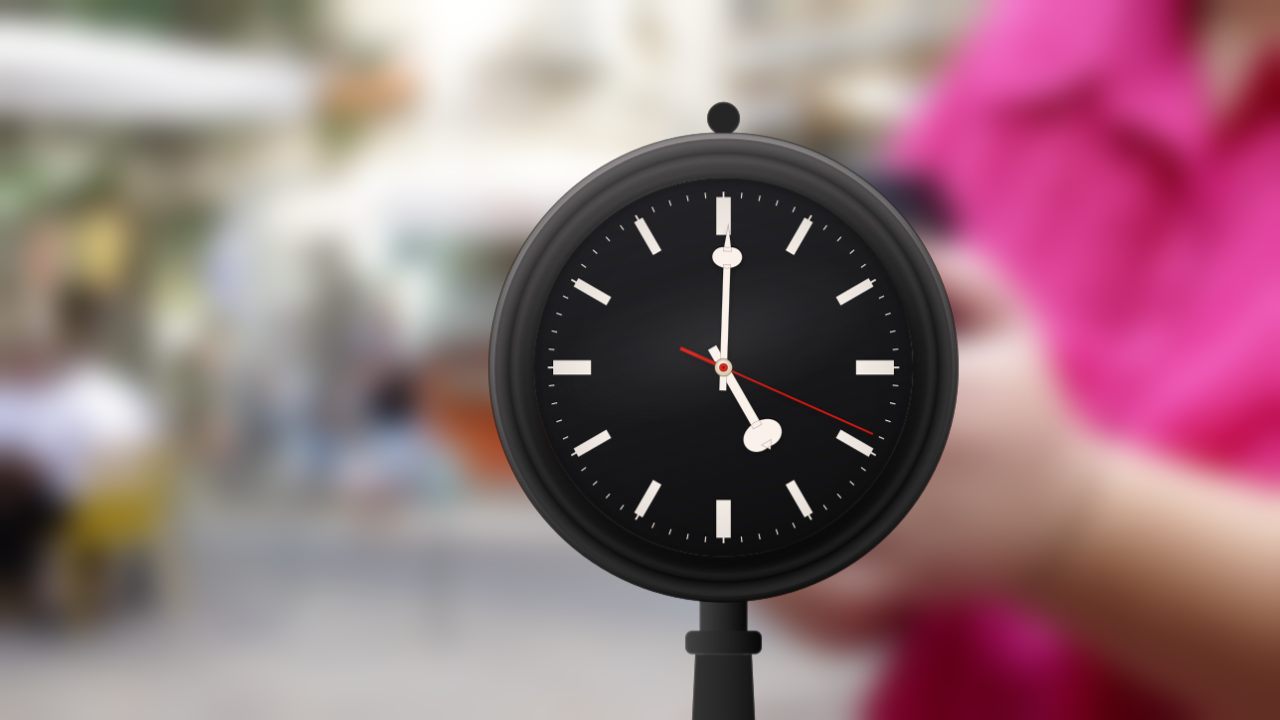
5:00:19
